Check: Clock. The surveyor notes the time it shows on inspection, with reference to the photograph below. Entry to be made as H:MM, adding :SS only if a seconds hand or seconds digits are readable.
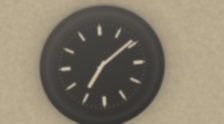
7:09
